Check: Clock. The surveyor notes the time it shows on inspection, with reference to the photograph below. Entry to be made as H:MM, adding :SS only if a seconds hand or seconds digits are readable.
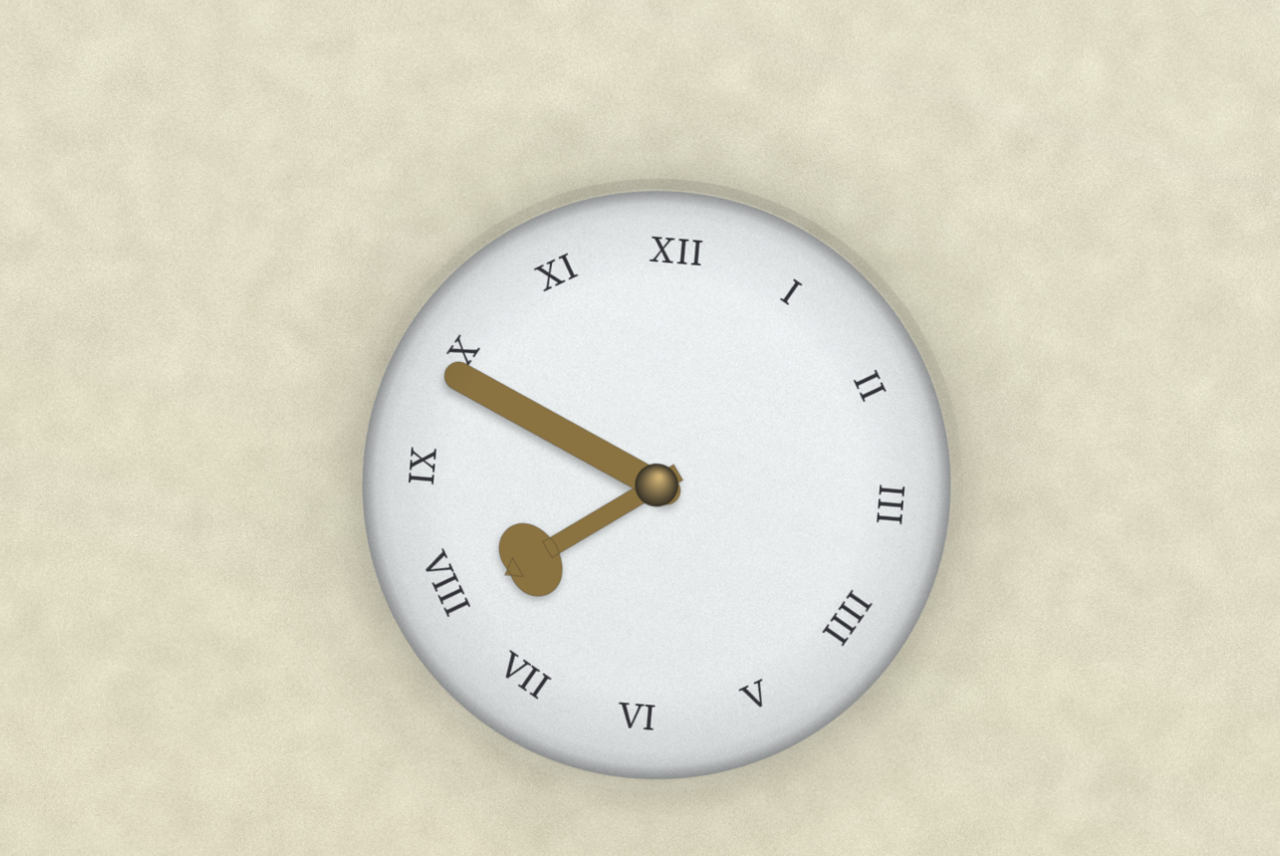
7:49
